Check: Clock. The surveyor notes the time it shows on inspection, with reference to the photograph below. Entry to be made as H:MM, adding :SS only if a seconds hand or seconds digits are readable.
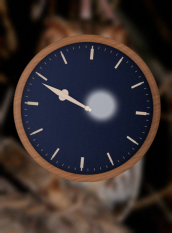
9:49
